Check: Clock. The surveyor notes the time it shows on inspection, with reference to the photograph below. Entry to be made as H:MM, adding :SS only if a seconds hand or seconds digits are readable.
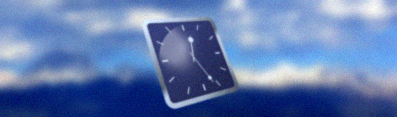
12:26
